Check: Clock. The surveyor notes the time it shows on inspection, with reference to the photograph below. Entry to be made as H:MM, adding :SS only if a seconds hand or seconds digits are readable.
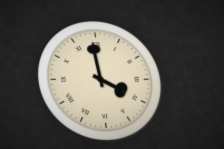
3:59
